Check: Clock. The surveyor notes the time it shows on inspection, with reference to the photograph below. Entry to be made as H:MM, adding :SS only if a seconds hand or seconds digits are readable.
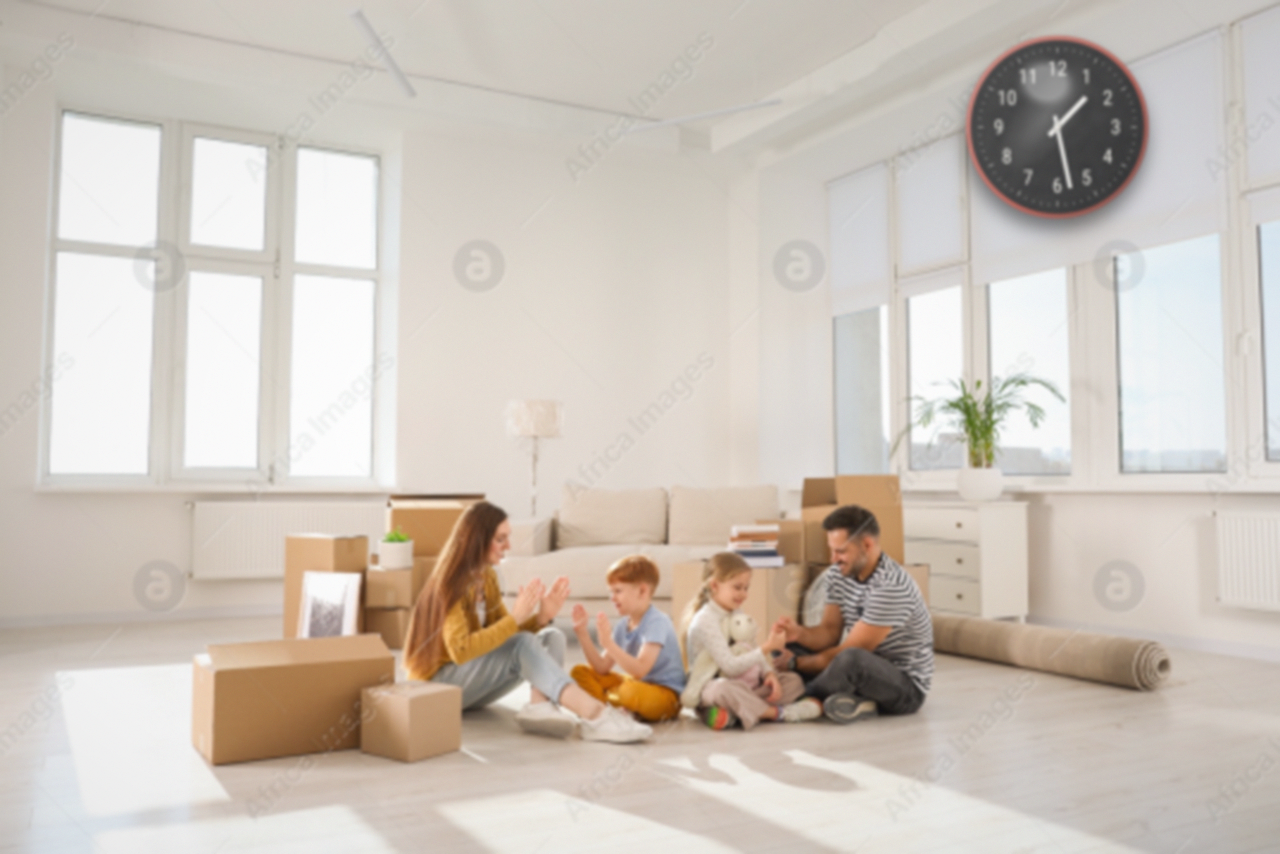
1:28
